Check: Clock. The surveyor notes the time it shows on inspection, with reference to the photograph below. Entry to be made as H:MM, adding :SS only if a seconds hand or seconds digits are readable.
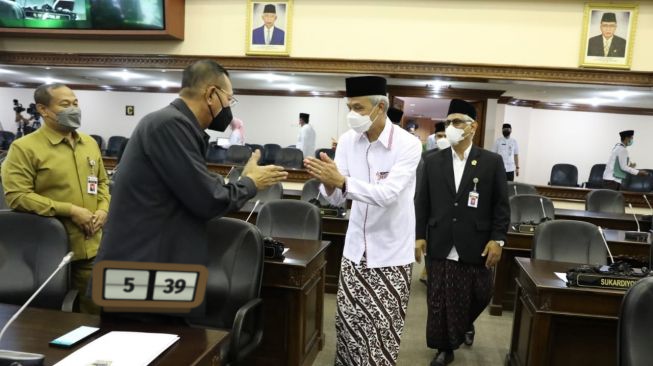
5:39
